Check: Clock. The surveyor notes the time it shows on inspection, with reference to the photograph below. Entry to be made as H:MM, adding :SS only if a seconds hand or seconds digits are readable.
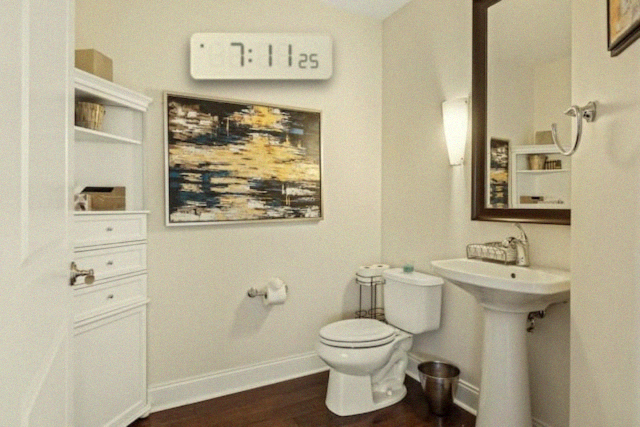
7:11:25
